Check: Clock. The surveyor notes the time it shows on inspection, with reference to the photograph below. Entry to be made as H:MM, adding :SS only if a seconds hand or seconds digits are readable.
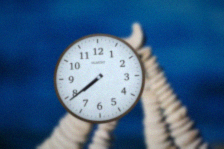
7:39
